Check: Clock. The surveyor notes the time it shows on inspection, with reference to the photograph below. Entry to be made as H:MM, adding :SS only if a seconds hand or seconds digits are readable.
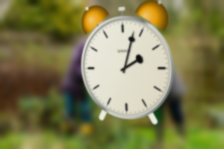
2:03
